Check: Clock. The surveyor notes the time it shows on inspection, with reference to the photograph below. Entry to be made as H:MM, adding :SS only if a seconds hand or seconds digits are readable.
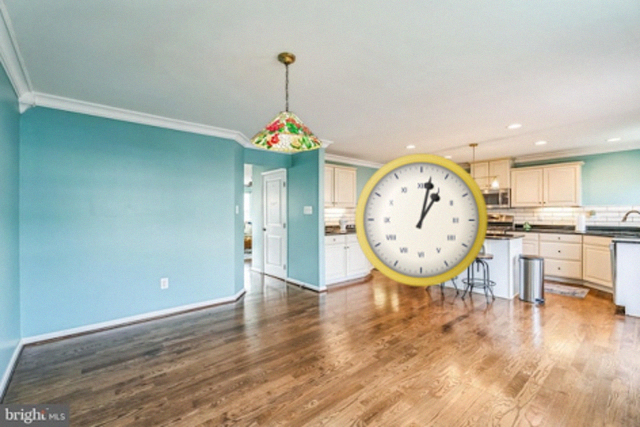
1:02
